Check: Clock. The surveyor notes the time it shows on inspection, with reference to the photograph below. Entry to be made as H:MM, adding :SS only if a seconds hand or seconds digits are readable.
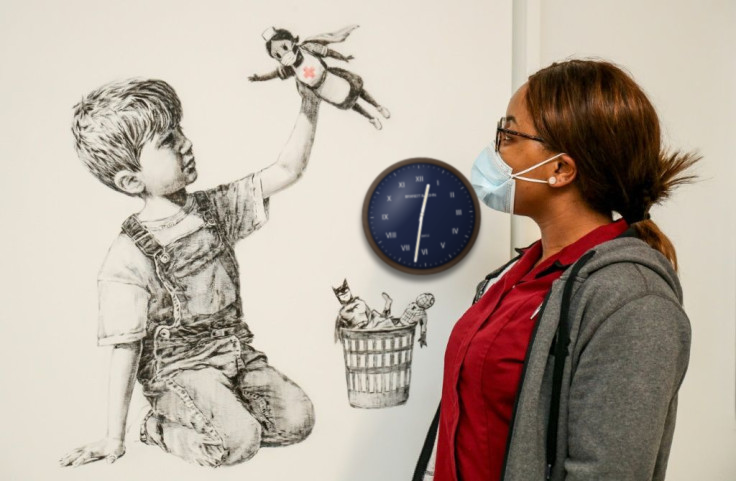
12:32
